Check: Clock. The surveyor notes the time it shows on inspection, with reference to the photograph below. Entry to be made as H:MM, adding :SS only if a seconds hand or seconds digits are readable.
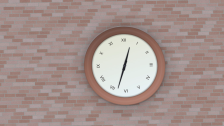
12:33
